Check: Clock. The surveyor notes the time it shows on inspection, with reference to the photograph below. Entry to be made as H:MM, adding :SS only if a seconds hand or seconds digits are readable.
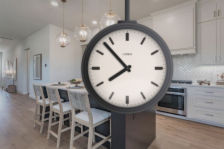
7:53
